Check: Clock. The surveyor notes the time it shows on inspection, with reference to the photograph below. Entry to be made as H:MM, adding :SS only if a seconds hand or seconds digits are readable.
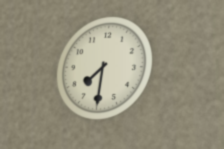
7:30
